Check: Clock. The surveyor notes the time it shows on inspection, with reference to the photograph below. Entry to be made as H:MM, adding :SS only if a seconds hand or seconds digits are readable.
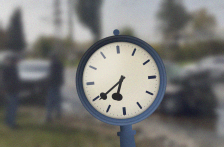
6:39
